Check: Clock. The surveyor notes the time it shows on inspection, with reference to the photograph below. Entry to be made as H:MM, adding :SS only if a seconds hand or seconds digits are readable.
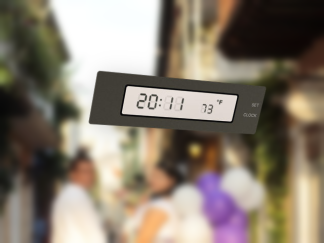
20:11
